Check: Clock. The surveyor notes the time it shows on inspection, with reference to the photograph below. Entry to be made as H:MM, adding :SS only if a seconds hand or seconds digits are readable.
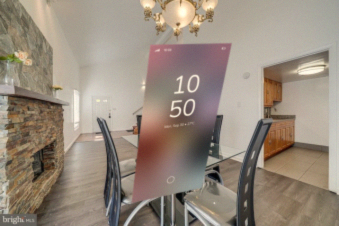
10:50
